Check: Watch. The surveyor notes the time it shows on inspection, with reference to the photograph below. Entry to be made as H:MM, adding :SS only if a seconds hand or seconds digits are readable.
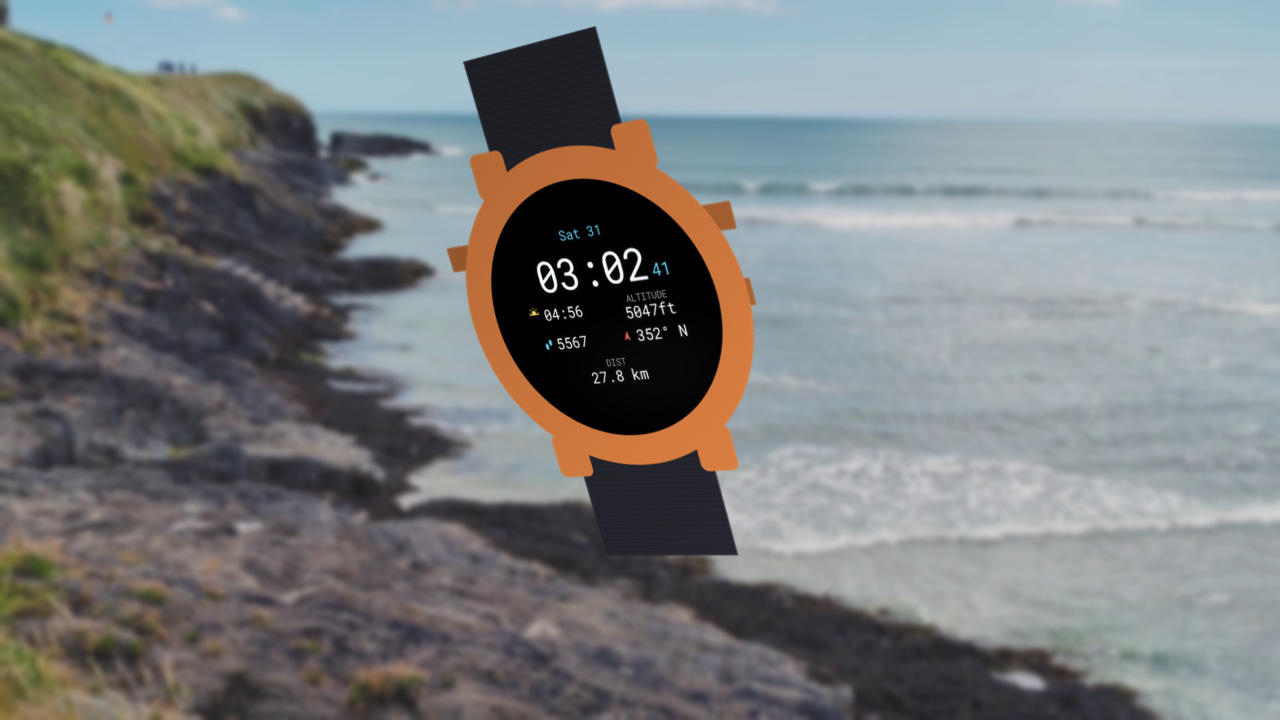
3:02:41
